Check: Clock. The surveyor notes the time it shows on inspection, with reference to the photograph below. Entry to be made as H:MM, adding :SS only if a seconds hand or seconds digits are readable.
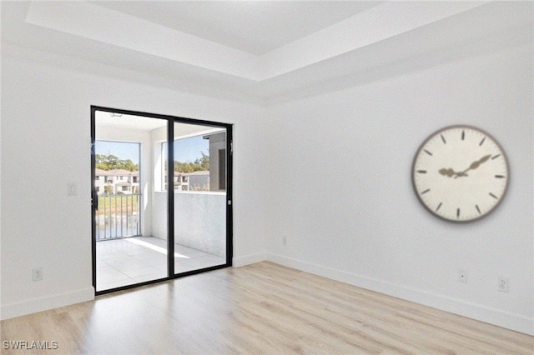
9:09
